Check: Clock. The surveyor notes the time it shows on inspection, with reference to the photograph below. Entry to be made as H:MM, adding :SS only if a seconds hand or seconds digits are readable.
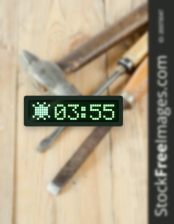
3:55
